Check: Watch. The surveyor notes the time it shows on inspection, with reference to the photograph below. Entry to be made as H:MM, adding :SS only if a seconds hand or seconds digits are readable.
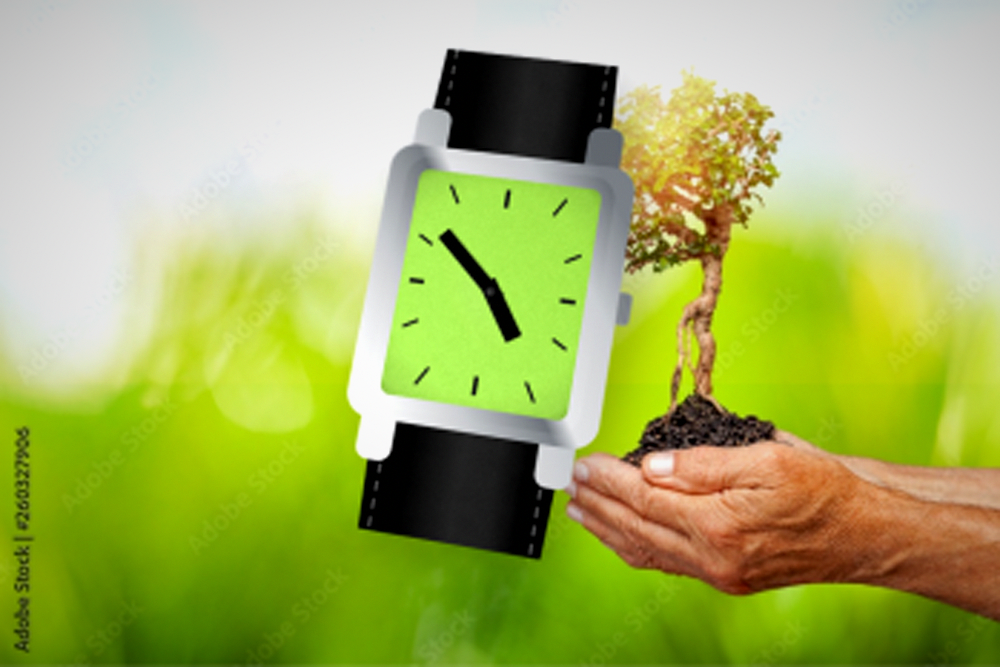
4:52
